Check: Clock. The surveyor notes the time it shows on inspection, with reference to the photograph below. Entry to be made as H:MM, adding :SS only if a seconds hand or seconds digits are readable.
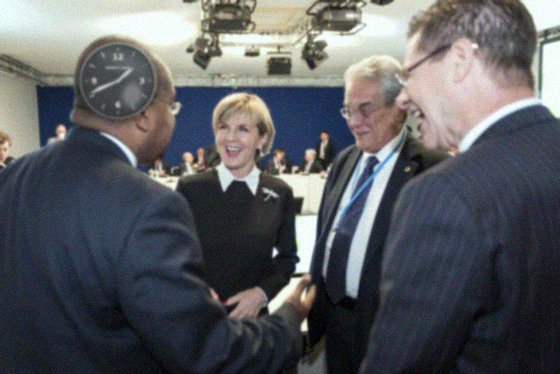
1:41
